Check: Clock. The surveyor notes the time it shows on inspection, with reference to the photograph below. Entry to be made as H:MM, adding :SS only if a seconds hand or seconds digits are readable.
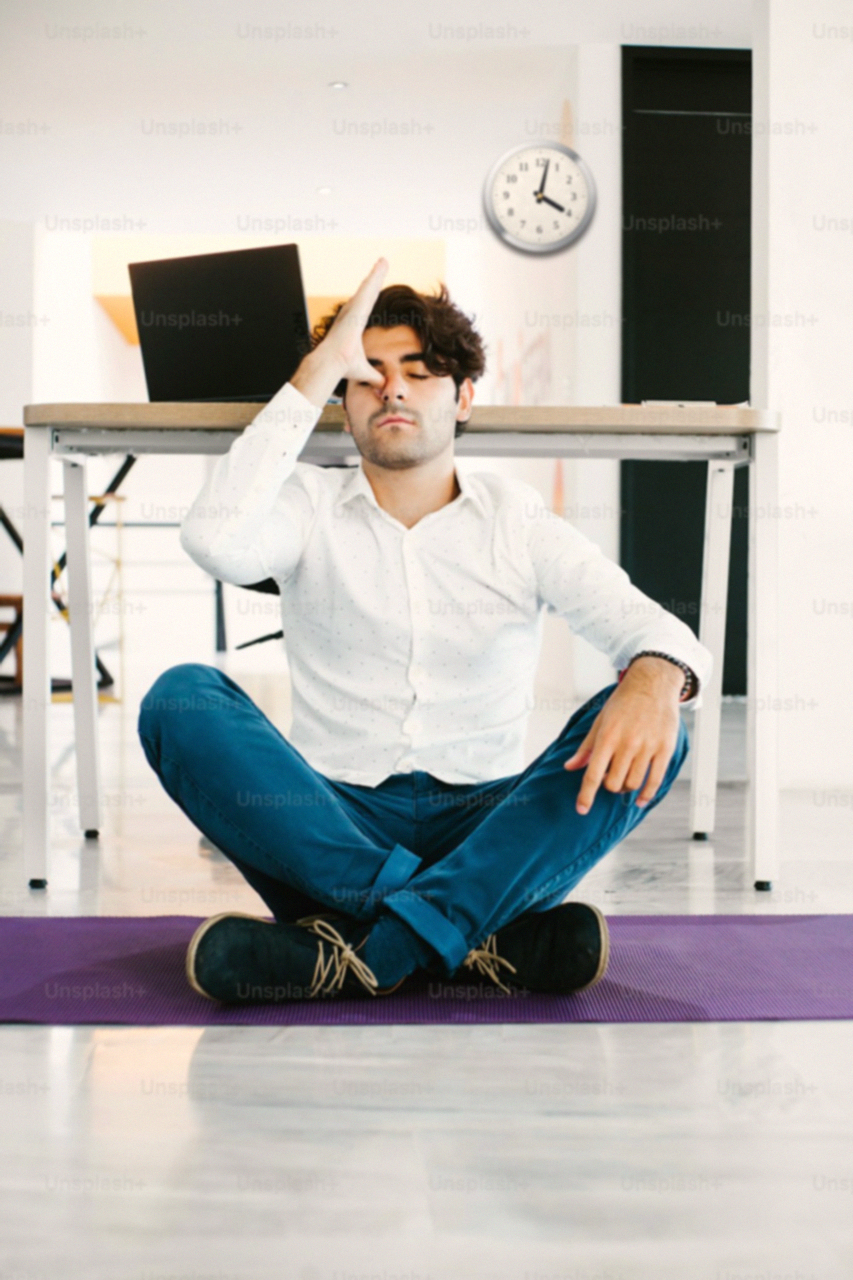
4:02
